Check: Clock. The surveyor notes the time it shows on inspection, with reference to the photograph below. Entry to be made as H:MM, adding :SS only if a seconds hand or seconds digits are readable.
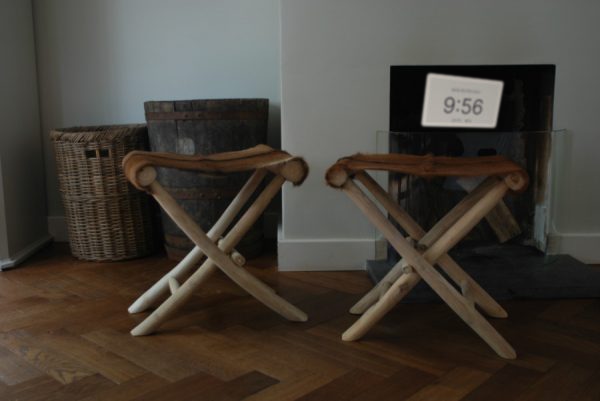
9:56
